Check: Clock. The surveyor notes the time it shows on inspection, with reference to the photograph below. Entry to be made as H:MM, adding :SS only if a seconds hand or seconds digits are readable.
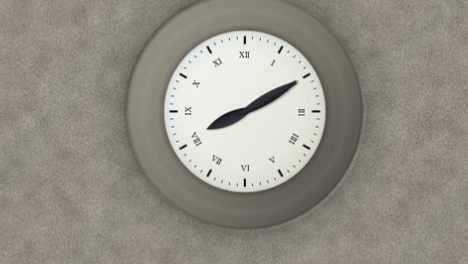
8:10
